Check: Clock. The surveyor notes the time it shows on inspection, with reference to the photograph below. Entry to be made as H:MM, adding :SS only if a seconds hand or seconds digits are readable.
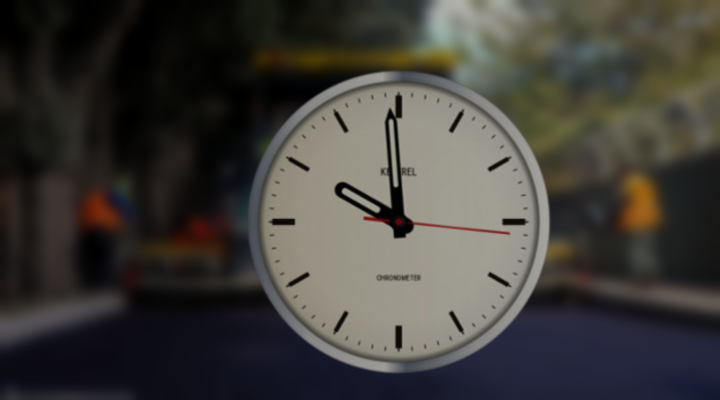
9:59:16
